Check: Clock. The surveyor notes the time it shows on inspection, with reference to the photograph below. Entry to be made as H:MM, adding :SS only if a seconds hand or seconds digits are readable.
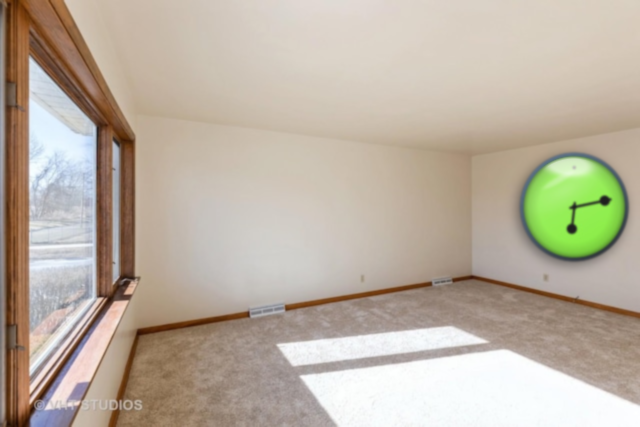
6:13
